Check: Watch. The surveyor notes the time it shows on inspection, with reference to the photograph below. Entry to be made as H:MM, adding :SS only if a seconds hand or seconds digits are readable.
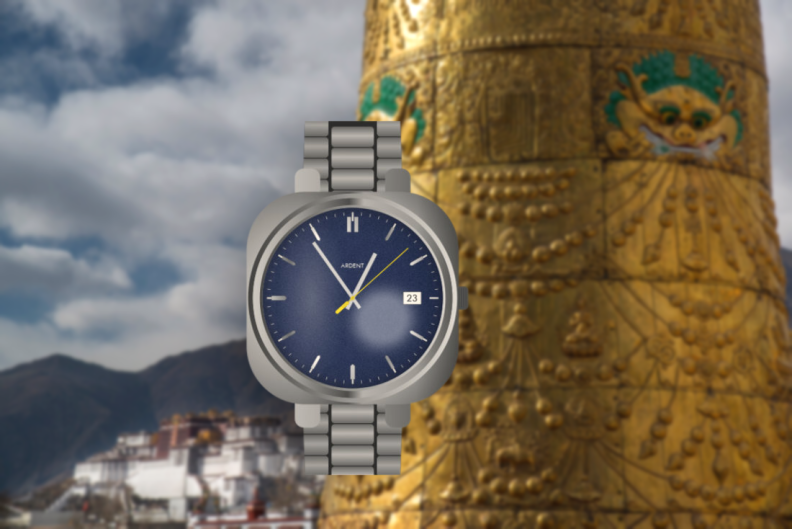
12:54:08
